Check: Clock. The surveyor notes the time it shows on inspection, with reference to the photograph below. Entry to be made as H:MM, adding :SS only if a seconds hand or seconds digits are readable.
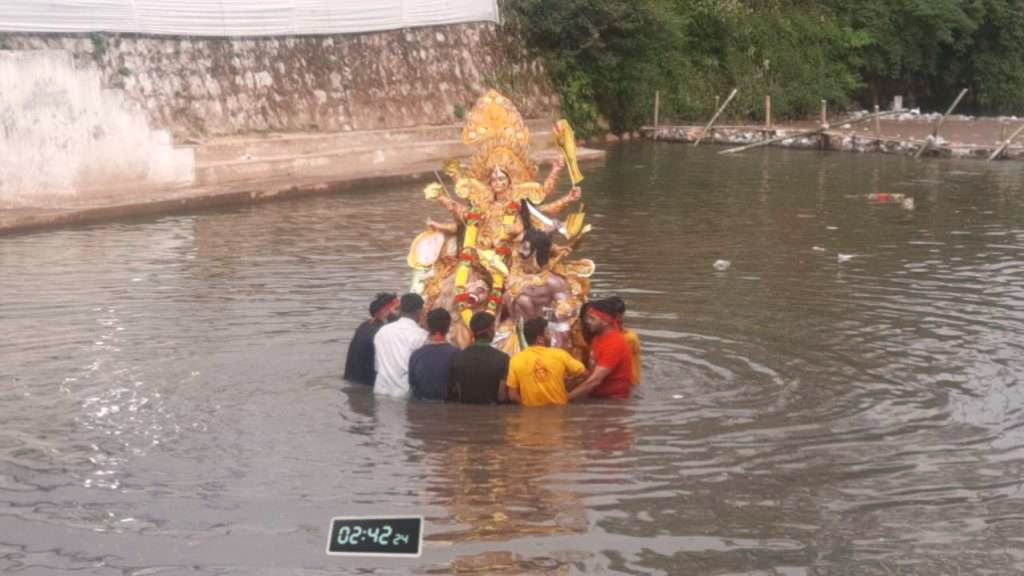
2:42
